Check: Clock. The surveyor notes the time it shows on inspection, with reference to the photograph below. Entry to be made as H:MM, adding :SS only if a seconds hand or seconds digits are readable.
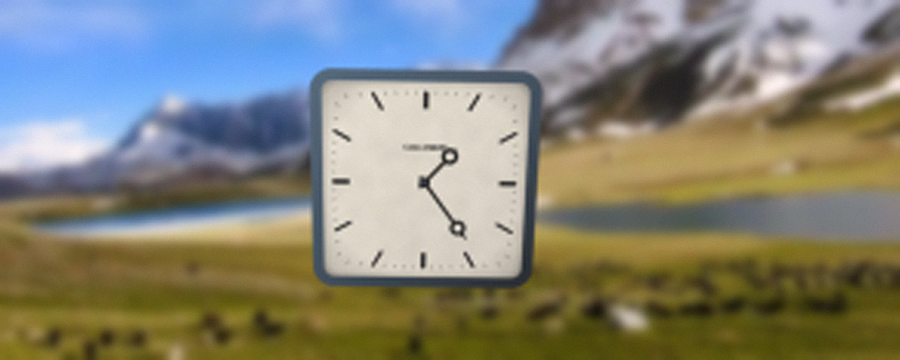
1:24
